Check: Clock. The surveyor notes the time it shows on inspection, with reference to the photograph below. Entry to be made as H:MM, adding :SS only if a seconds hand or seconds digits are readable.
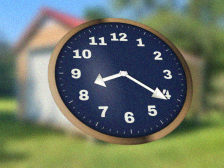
8:21
